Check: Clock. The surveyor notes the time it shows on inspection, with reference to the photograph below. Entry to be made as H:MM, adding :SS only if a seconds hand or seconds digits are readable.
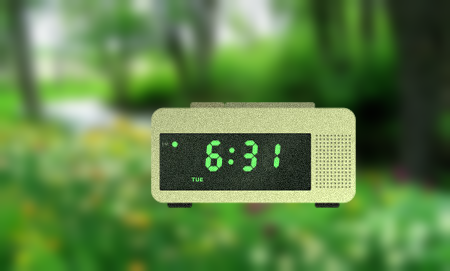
6:31
